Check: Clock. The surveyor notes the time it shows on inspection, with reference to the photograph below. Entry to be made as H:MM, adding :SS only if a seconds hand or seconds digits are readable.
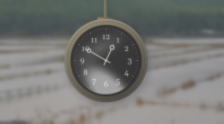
12:50
